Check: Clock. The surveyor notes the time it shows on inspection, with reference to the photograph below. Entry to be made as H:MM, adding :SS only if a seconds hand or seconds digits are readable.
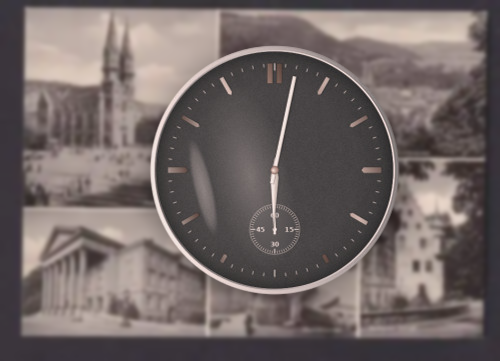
6:02
